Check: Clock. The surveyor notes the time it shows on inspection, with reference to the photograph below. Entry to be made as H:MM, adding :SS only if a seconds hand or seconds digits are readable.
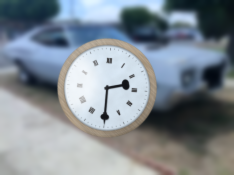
2:30
